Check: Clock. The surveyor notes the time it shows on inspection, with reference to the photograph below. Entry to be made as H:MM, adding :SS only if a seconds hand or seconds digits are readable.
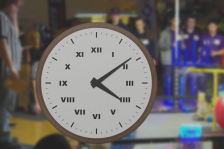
4:09
